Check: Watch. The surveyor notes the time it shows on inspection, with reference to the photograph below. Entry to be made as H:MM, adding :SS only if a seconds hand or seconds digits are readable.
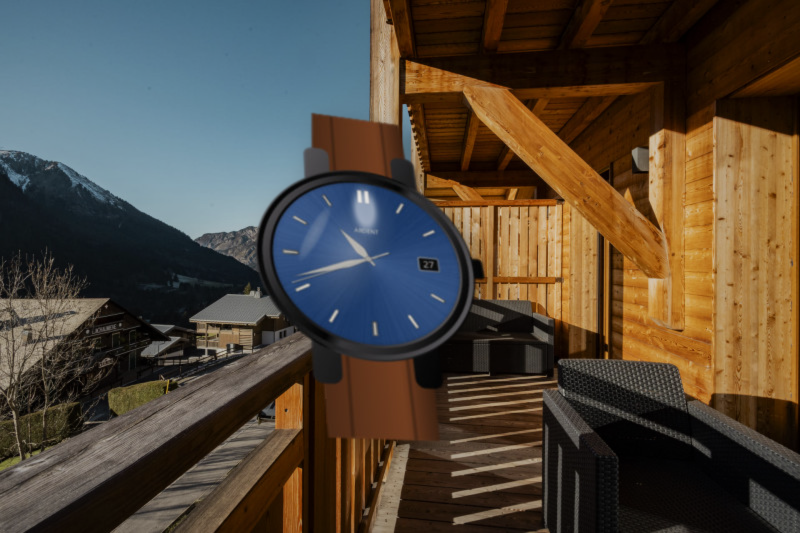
10:41:41
